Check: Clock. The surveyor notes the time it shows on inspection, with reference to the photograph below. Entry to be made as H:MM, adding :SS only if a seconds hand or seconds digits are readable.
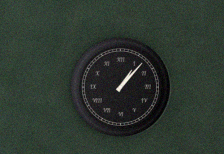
1:07
